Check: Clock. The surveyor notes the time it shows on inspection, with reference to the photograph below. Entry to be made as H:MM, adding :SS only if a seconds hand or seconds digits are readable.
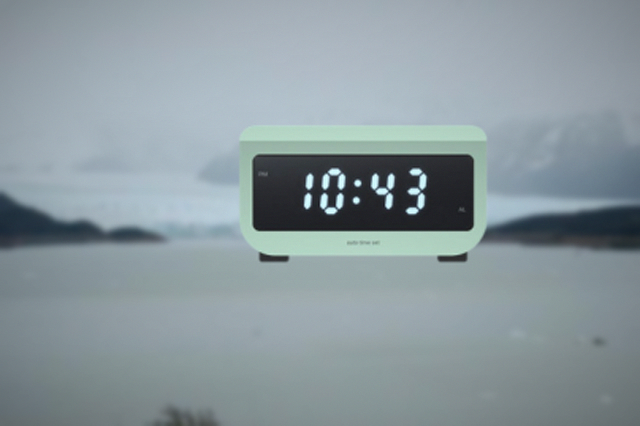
10:43
